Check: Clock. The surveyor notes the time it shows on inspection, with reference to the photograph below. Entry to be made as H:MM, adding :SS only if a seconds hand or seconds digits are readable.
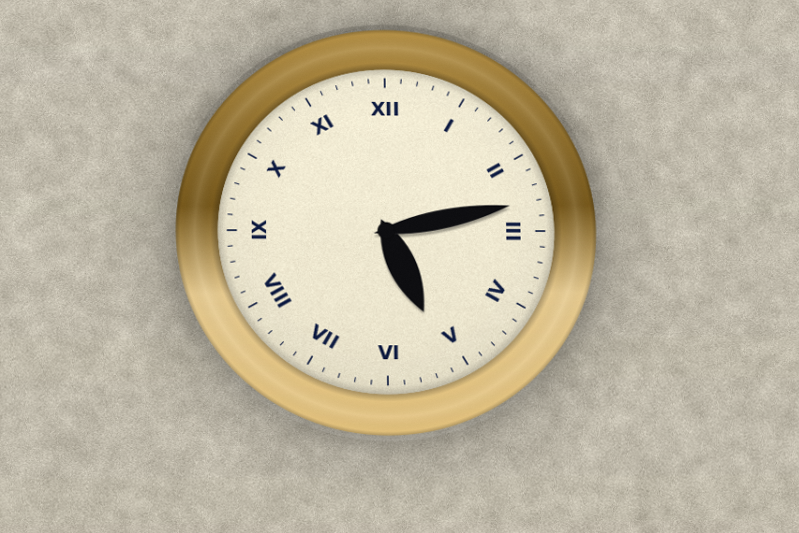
5:13
